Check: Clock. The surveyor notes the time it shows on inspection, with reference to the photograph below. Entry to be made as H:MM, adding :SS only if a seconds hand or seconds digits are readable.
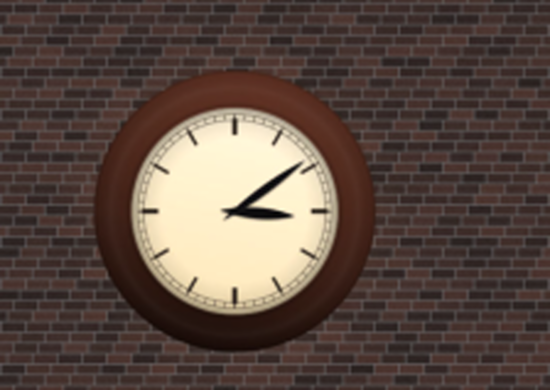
3:09
